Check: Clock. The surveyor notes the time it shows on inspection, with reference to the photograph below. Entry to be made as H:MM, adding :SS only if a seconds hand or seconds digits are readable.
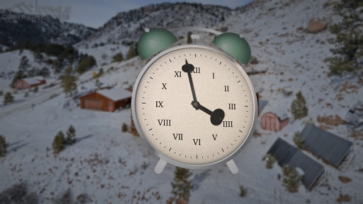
3:58
